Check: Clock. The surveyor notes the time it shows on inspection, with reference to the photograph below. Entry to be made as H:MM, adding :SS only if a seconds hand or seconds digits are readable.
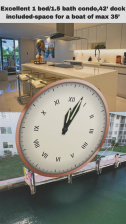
12:03
